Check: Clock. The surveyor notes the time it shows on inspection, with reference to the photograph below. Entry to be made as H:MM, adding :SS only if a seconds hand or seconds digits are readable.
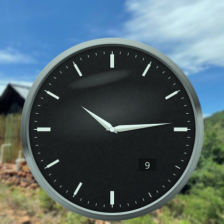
10:14
